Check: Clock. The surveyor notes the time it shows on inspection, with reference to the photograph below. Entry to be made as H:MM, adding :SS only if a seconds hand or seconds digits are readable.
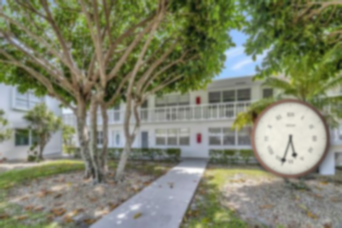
5:33
